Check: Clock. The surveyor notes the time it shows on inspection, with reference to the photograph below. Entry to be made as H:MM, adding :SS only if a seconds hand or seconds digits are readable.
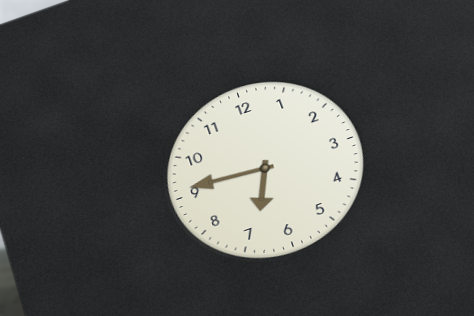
6:46
